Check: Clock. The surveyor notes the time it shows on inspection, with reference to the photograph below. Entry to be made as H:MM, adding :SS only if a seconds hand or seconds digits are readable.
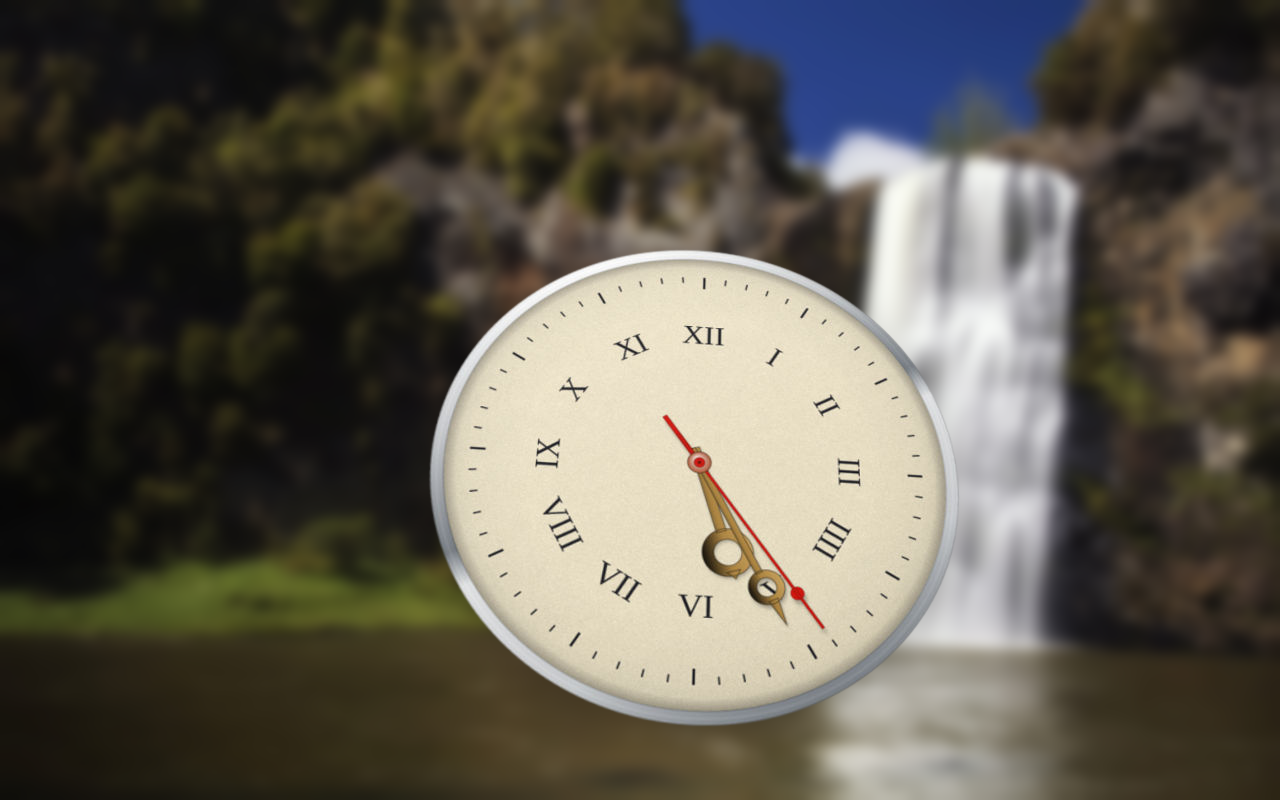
5:25:24
